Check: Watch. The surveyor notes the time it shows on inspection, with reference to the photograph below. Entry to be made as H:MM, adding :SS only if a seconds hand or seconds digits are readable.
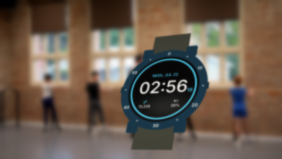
2:56
